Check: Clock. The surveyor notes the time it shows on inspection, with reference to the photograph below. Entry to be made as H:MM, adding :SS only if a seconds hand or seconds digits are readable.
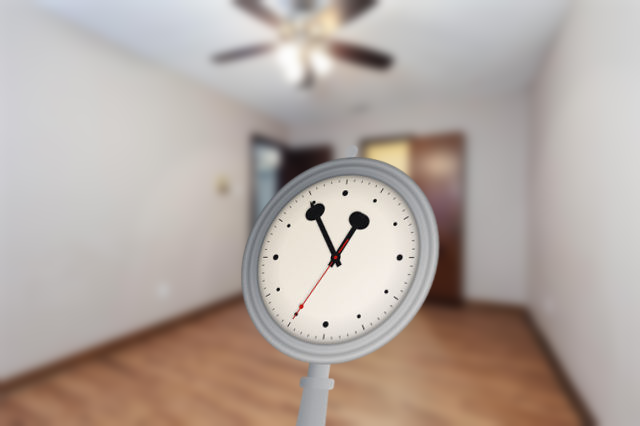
12:54:35
